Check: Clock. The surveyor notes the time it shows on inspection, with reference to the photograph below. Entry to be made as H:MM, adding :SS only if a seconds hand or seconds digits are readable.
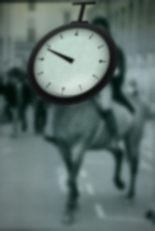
9:49
